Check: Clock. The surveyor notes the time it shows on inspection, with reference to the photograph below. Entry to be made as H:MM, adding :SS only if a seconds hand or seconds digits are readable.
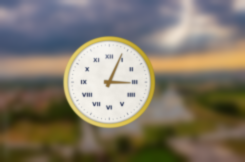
3:04
